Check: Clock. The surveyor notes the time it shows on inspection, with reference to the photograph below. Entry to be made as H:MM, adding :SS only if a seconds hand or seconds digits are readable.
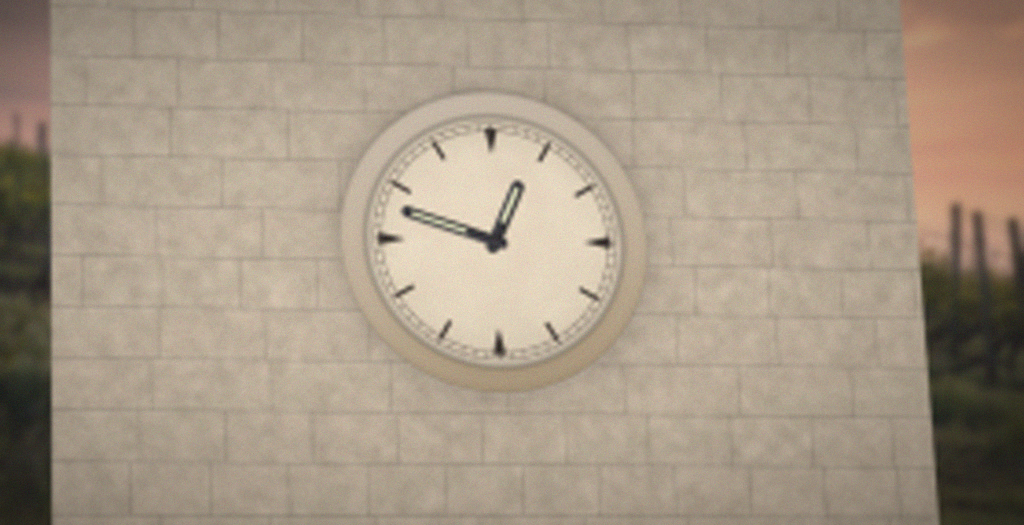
12:48
